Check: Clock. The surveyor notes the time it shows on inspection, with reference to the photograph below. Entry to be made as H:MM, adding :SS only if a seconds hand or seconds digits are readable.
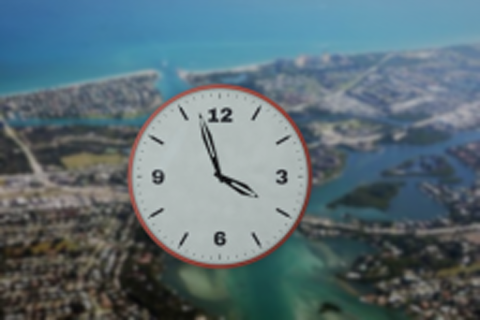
3:57
